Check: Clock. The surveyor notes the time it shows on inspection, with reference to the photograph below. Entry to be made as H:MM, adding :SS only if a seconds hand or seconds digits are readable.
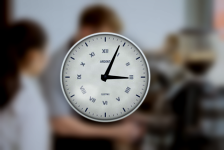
3:04
